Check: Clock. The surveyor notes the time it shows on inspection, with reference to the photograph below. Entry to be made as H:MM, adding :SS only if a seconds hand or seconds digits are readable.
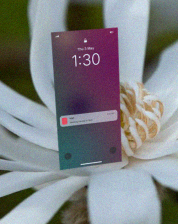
1:30
